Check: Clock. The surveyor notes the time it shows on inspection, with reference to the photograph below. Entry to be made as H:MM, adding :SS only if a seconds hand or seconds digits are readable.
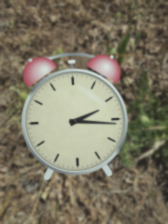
2:16
